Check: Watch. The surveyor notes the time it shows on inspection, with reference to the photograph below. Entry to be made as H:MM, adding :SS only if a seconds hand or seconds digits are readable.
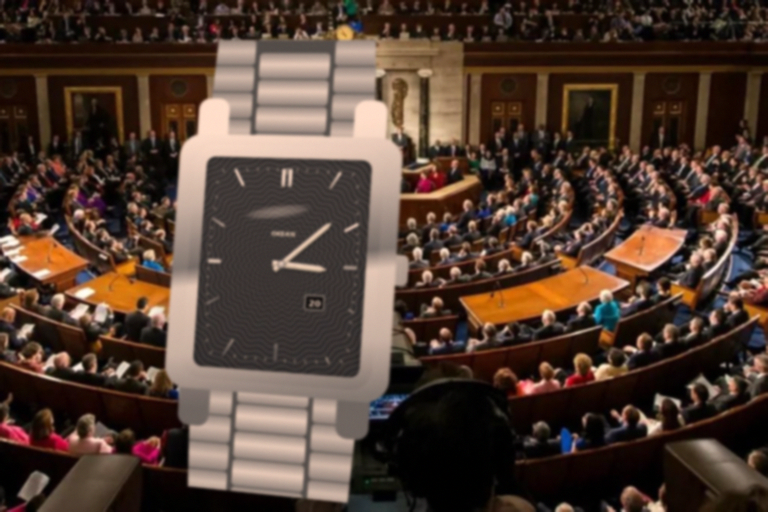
3:08
